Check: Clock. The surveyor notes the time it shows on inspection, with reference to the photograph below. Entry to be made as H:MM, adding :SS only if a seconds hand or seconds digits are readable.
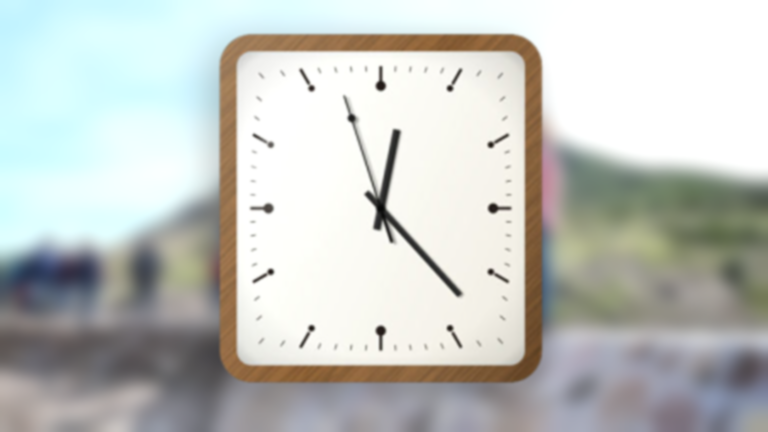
12:22:57
